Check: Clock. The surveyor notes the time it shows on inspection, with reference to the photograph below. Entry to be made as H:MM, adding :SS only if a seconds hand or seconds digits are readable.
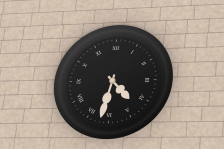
4:32
